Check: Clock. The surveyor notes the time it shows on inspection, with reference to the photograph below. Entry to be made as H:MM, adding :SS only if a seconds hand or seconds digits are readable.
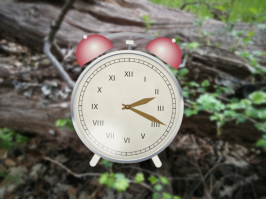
2:19
